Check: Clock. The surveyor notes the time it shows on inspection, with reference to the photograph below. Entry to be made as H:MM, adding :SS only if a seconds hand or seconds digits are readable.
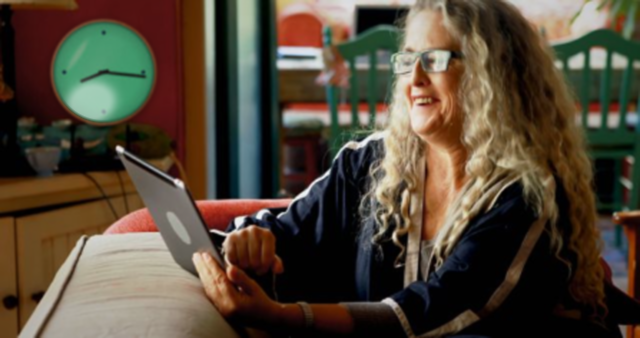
8:16
